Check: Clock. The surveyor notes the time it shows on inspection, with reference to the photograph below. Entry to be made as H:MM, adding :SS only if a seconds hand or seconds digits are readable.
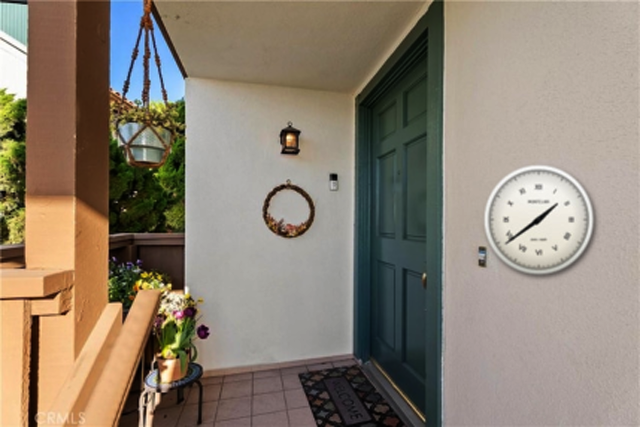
1:39
